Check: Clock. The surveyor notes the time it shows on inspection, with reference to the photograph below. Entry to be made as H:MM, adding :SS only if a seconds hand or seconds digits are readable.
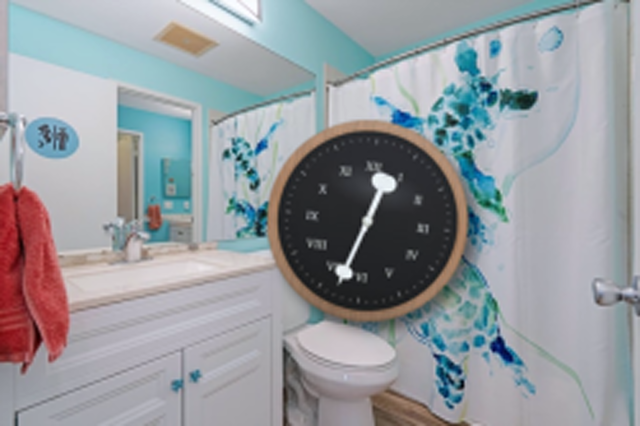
12:33
